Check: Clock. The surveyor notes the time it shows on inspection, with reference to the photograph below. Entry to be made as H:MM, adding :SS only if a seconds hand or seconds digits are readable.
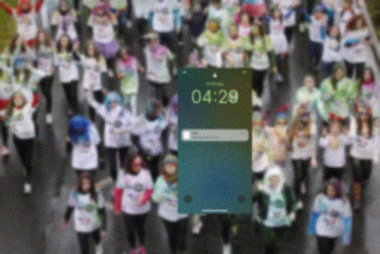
4:29
